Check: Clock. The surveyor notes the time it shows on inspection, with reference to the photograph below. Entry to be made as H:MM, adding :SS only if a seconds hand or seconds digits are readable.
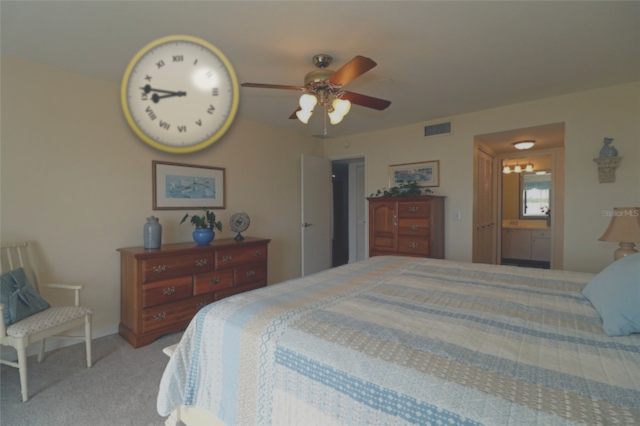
8:47
